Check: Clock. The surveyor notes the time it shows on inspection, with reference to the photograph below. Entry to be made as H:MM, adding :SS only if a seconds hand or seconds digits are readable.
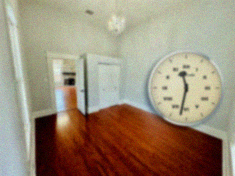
11:32
